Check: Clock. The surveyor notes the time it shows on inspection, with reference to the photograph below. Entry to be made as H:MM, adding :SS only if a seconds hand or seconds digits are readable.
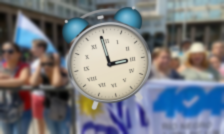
2:59
